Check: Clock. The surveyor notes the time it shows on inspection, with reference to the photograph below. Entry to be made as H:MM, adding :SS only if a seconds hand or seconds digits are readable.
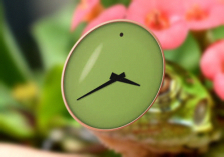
3:41
